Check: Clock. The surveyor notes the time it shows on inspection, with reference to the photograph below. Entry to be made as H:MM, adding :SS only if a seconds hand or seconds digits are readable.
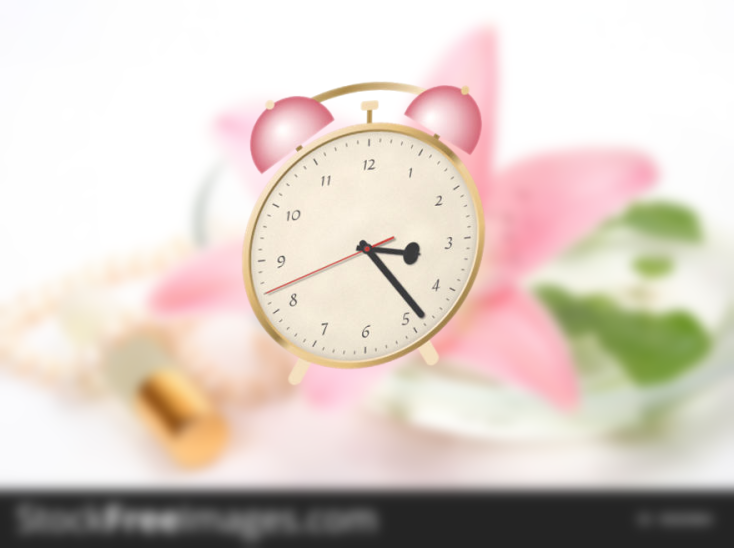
3:23:42
